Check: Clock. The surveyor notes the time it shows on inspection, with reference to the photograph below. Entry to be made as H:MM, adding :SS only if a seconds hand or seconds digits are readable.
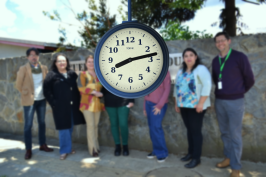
8:13
